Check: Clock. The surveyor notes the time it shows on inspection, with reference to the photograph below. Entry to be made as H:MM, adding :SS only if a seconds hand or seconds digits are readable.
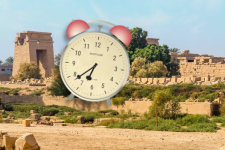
6:38
